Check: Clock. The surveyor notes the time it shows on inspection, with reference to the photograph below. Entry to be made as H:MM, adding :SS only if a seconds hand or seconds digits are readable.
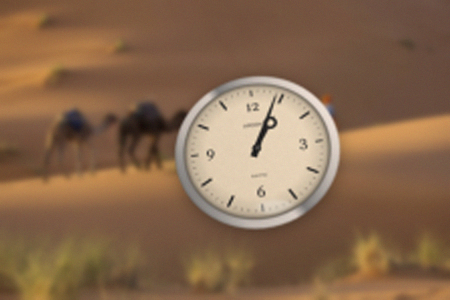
1:04
